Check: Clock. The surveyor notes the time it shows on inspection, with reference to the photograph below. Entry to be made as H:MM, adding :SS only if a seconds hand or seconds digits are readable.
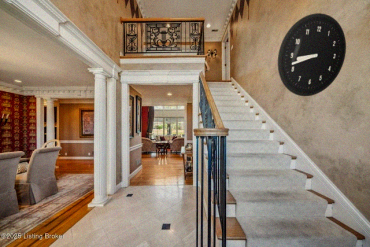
8:42
